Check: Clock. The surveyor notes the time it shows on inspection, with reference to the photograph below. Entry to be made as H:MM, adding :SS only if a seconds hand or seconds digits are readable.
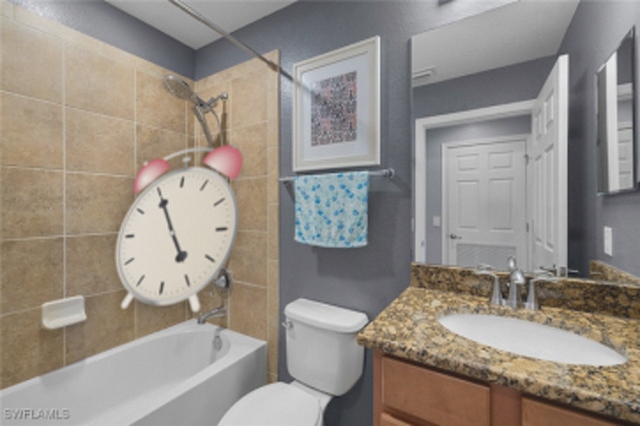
4:55
